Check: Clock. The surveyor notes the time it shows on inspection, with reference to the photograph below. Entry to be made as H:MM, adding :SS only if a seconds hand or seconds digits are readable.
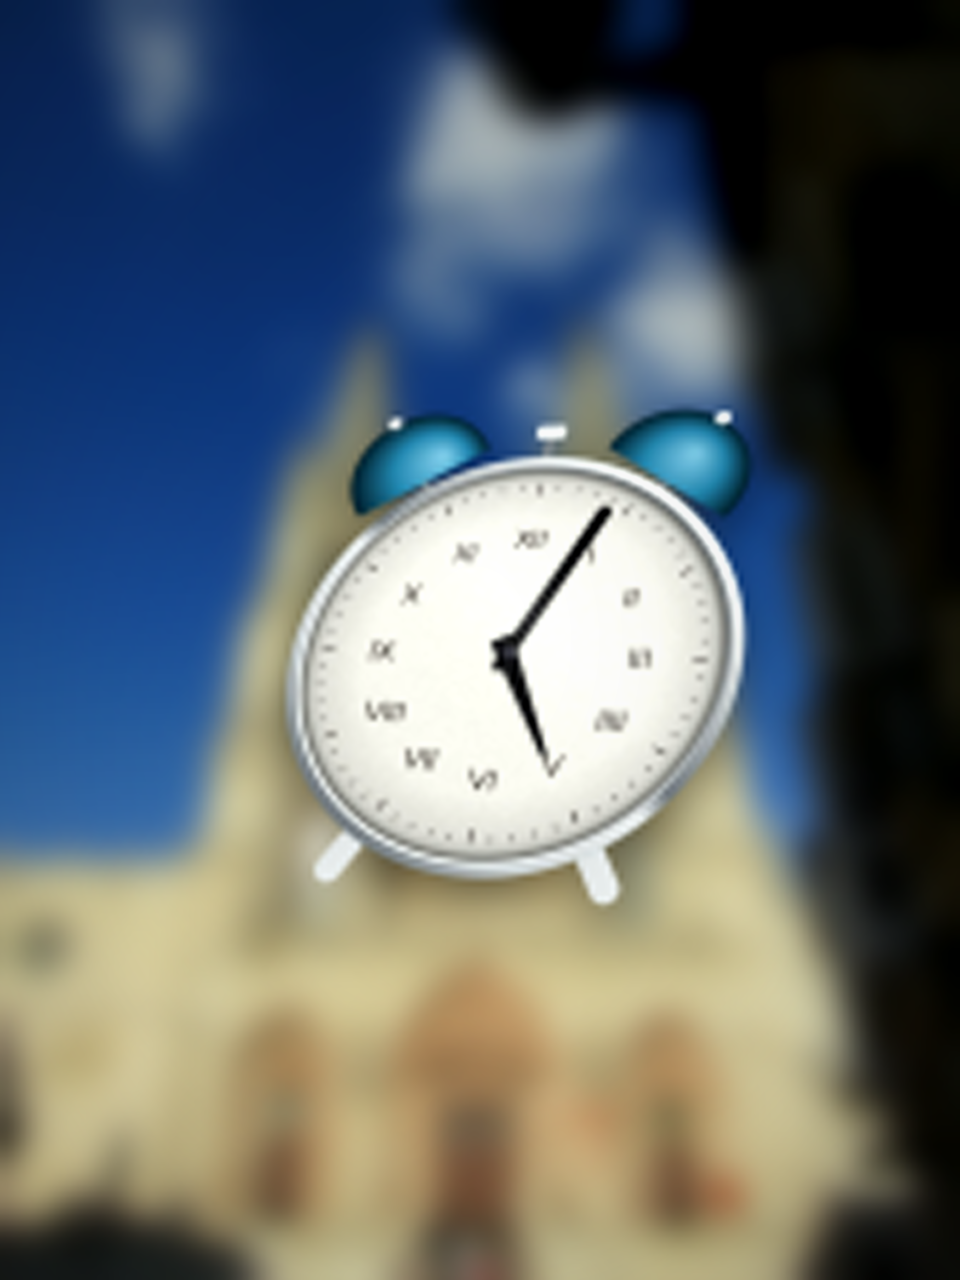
5:04
